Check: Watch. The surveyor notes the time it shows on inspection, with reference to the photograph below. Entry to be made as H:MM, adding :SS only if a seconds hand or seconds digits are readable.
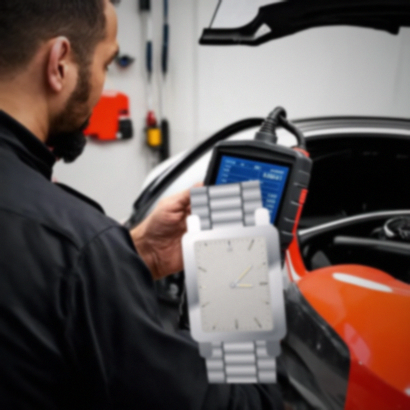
3:08
